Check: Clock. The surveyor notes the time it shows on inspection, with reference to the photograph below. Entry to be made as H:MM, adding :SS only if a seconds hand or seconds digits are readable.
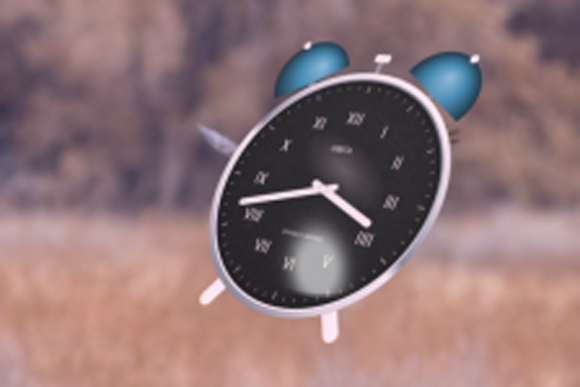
3:42
